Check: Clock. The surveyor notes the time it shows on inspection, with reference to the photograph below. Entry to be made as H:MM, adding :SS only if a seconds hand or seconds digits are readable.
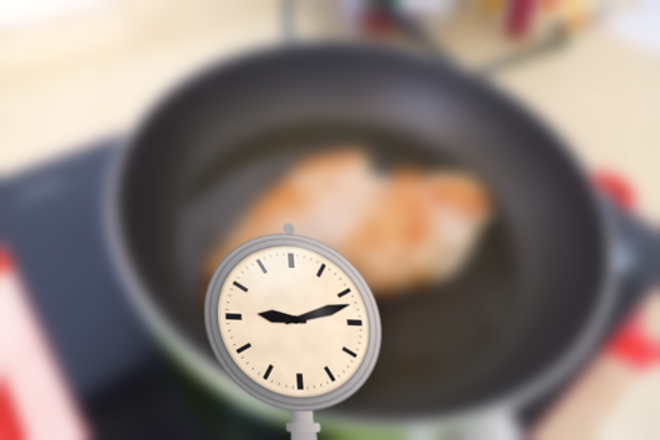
9:12
